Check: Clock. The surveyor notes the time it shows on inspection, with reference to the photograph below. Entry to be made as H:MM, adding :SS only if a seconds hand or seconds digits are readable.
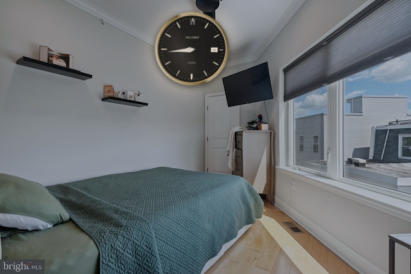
8:44
